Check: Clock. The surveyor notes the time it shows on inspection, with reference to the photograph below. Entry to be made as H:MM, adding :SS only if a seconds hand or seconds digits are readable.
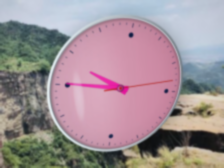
9:45:13
